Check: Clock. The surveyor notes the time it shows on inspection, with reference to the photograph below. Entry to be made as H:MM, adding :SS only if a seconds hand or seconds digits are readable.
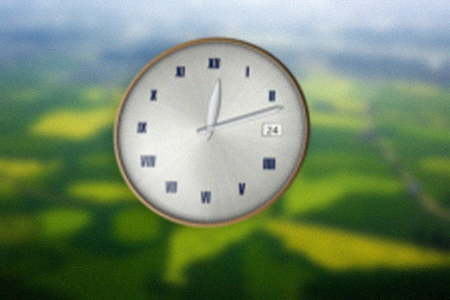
12:12
